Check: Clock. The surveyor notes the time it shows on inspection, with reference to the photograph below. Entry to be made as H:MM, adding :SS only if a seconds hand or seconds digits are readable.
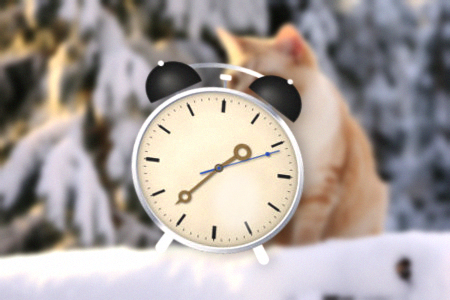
1:37:11
